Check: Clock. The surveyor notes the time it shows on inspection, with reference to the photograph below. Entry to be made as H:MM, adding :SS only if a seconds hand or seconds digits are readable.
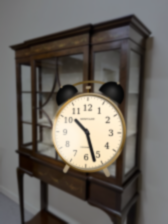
10:27
